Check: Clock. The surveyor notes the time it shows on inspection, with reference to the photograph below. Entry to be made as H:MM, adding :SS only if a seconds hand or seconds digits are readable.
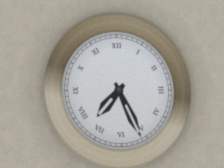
7:26
